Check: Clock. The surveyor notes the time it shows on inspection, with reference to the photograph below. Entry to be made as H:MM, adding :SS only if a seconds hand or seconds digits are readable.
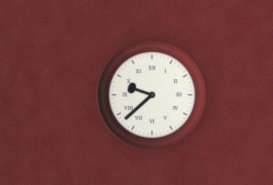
9:38
